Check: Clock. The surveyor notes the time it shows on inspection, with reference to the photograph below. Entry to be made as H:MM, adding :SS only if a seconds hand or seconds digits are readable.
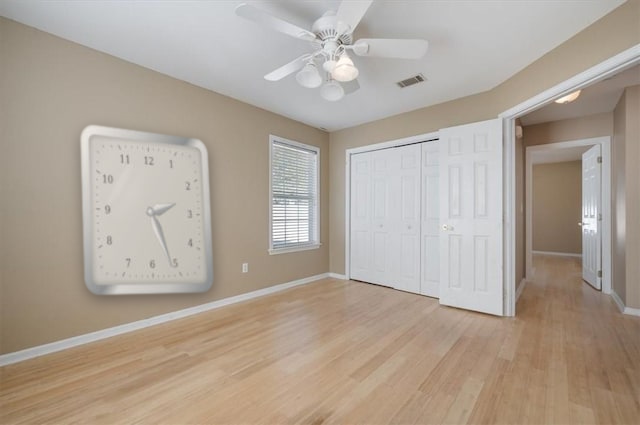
2:26
